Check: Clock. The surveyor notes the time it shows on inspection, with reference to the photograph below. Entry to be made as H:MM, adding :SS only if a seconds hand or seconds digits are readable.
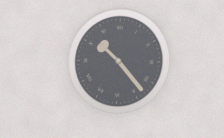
10:23
